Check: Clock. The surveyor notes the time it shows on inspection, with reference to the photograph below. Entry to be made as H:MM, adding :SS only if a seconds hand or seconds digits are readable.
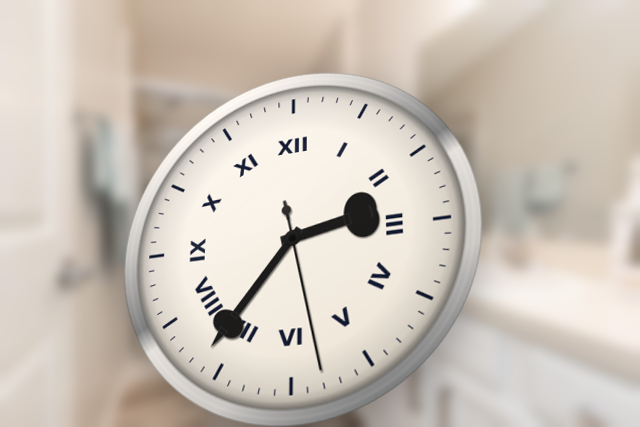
2:36:28
